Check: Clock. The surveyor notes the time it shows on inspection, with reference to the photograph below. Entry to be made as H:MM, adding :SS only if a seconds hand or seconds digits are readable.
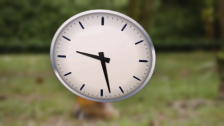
9:28
